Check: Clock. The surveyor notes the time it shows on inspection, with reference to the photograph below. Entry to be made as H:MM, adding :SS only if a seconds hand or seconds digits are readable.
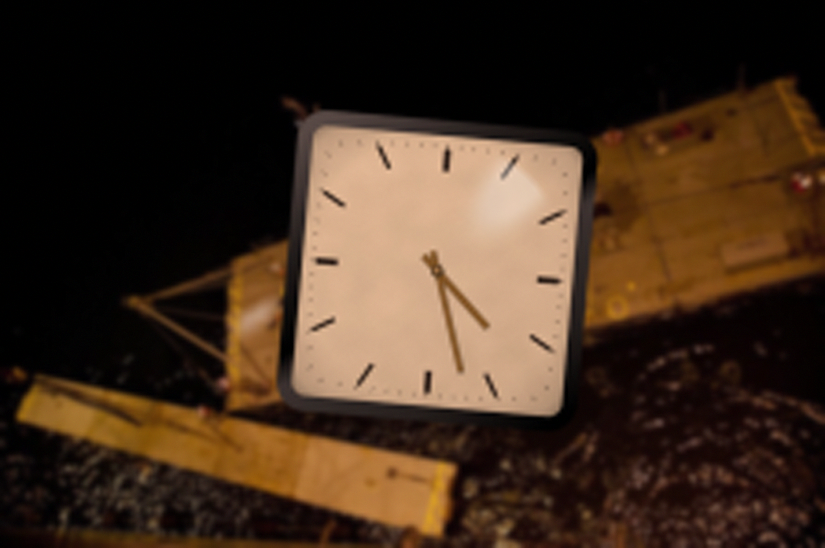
4:27
